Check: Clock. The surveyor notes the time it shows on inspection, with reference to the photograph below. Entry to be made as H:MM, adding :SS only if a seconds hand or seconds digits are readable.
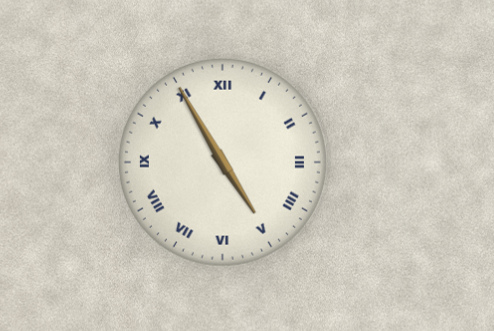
4:55
